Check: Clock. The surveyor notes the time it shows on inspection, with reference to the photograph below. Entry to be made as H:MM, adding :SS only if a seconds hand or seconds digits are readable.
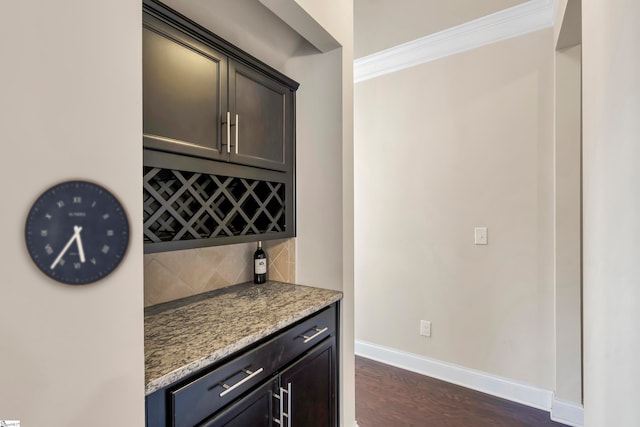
5:36
